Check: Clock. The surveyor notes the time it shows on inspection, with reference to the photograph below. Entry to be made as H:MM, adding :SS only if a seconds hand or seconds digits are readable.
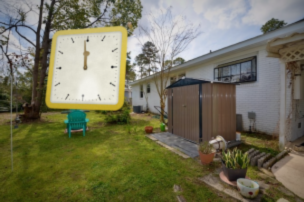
11:59
